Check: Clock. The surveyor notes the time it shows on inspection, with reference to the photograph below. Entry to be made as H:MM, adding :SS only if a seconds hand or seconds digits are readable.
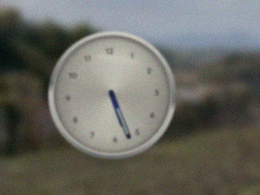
5:27
